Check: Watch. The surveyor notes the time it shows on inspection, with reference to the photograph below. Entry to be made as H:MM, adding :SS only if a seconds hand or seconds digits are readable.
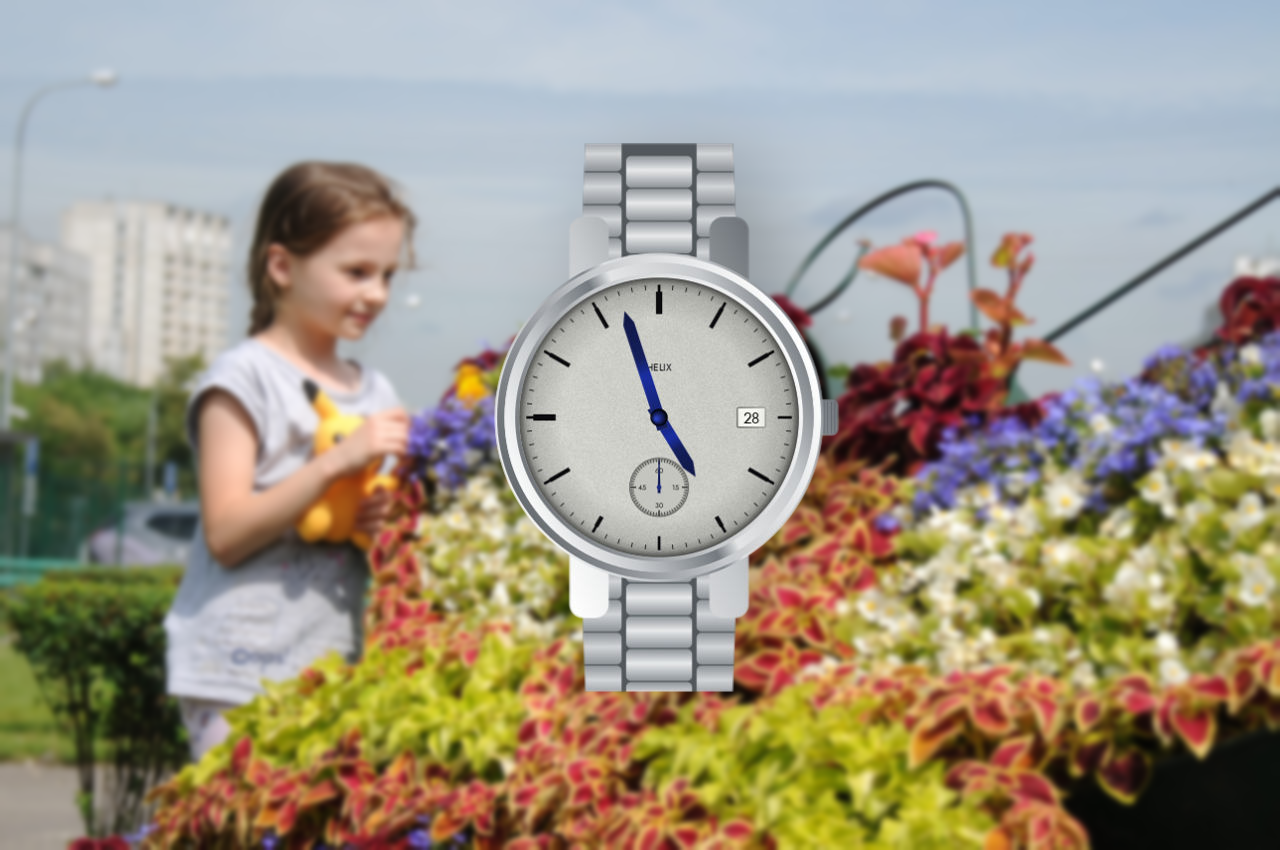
4:57
